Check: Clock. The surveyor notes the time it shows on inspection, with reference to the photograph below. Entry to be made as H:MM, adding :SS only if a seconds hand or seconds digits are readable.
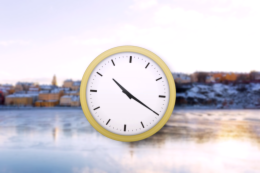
10:20
